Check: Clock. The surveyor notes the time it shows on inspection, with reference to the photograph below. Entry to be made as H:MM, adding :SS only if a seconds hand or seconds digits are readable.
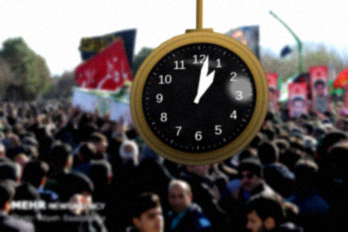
1:02
